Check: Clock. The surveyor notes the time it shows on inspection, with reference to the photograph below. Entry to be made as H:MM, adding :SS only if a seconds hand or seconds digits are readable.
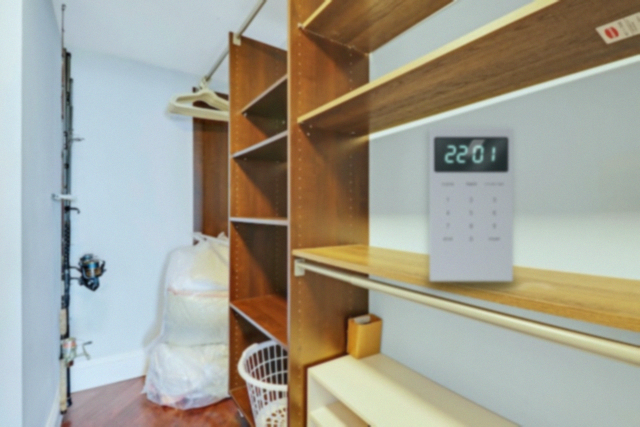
22:01
